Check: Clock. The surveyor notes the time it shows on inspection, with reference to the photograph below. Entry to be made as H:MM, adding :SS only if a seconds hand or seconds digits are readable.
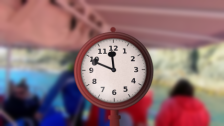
11:49
